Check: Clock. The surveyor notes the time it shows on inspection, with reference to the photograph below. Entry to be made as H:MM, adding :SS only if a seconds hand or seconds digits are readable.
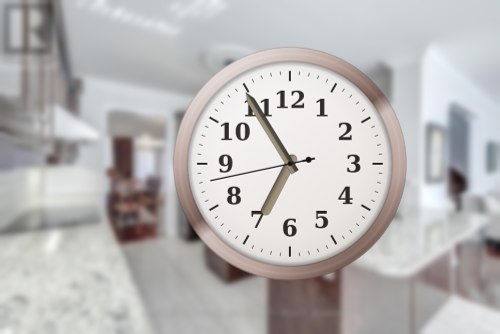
6:54:43
